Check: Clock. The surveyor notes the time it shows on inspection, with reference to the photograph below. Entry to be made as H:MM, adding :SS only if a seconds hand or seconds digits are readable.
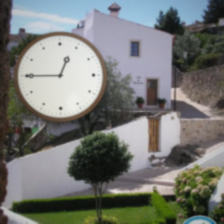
12:45
